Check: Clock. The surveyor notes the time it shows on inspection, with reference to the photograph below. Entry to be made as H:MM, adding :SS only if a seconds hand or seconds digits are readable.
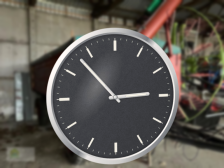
2:53
